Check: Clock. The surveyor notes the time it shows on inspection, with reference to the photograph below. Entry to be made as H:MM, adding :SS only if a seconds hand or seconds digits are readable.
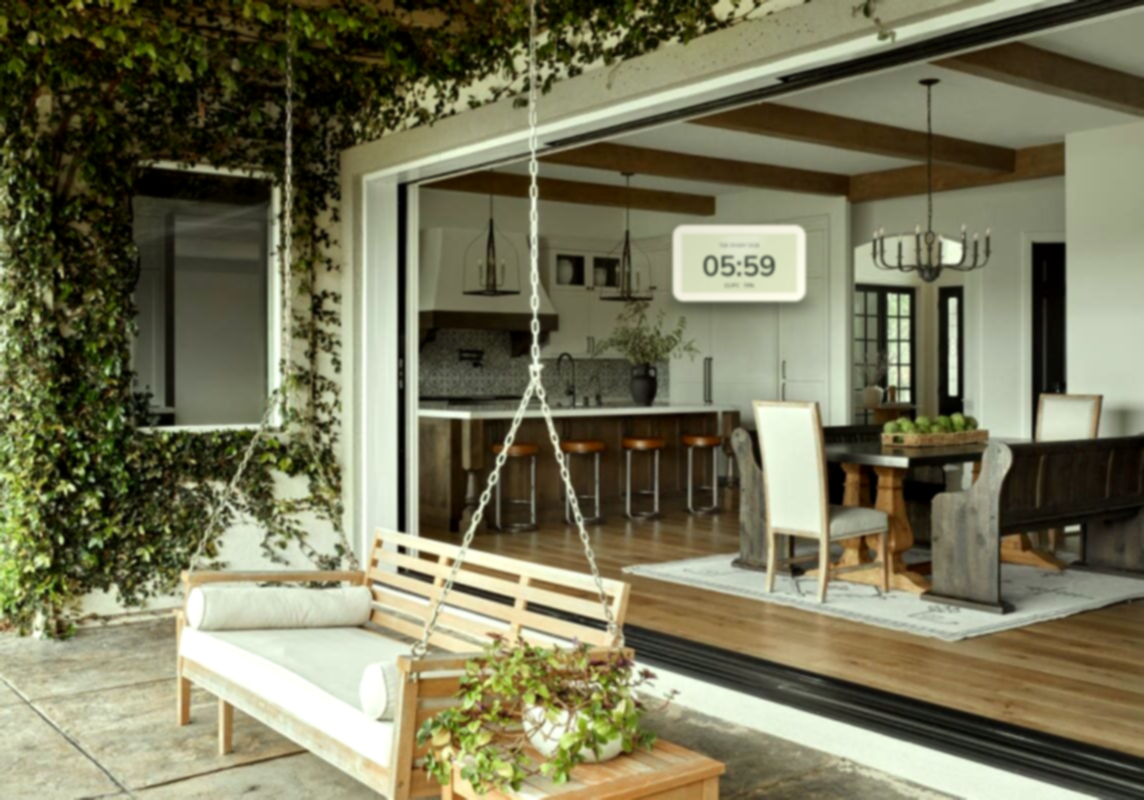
5:59
